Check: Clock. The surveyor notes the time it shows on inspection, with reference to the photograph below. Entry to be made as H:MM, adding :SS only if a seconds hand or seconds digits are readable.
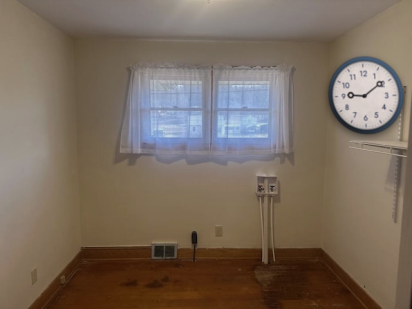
9:09
